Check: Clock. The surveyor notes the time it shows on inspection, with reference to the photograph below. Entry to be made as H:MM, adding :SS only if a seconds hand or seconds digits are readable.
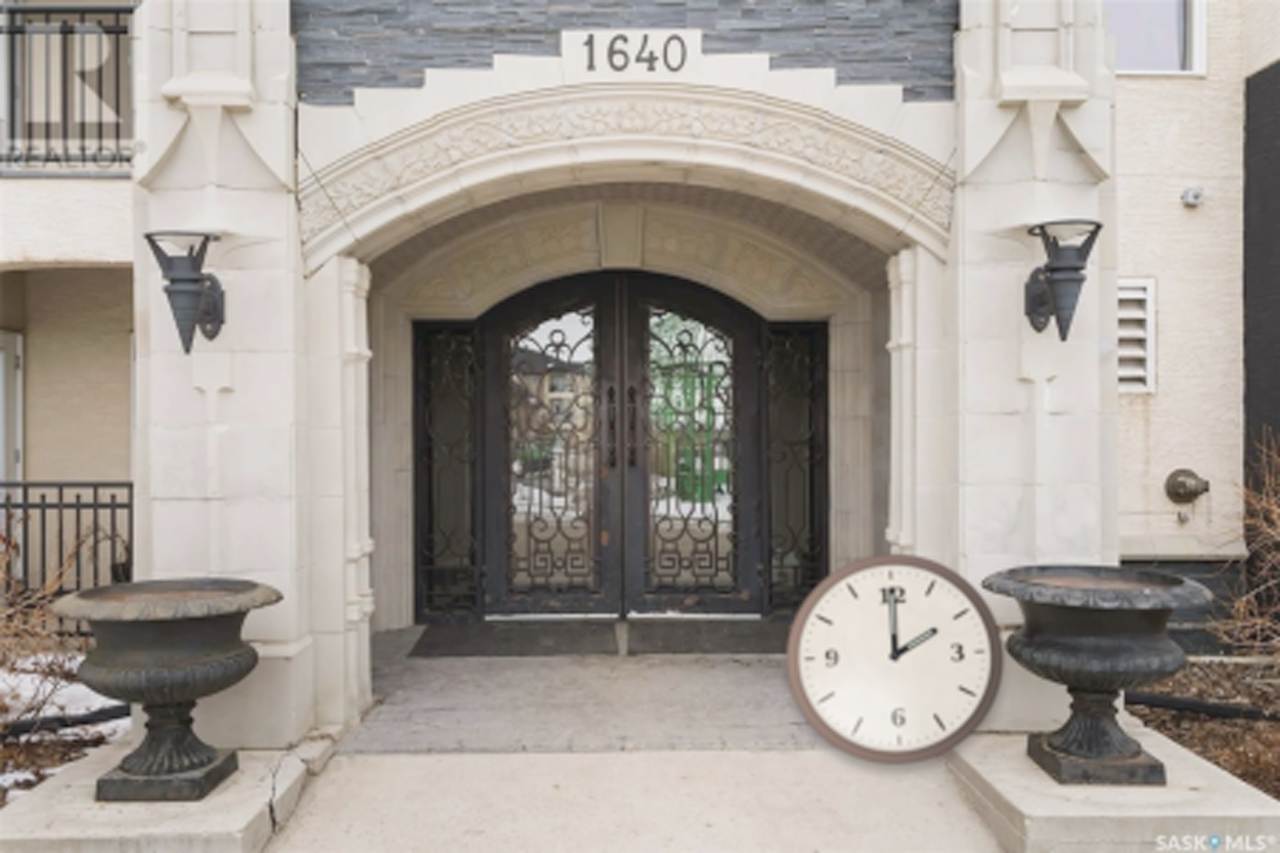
2:00
